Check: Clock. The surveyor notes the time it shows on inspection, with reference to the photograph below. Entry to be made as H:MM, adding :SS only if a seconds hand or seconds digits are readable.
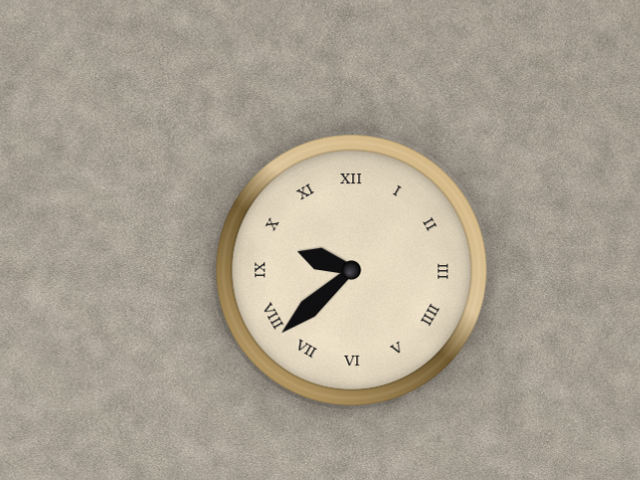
9:38
